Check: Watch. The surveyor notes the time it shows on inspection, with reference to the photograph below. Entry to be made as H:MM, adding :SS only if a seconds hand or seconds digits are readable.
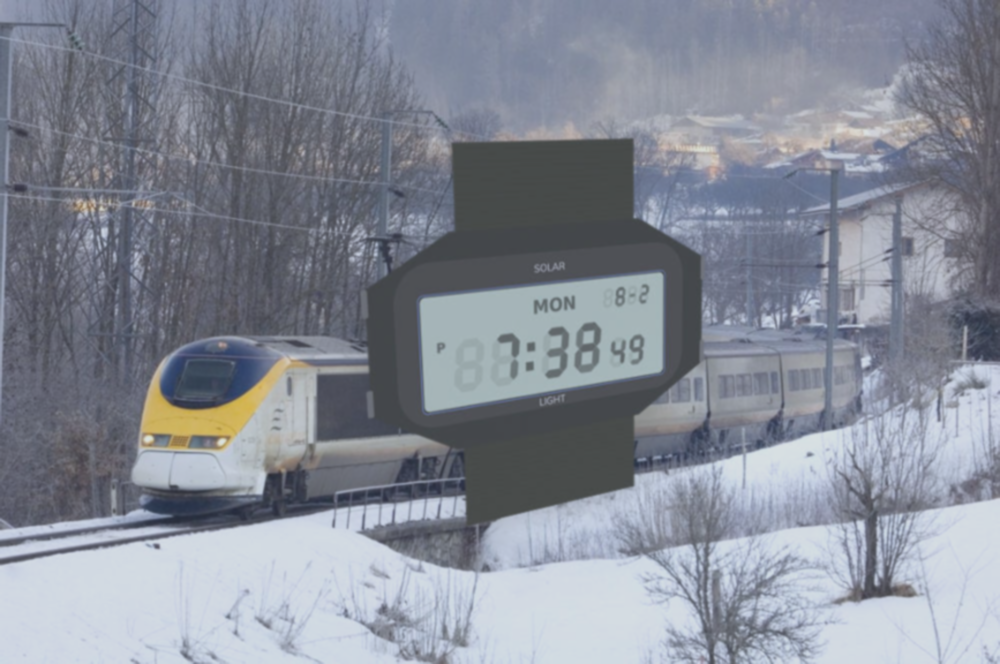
7:38:49
